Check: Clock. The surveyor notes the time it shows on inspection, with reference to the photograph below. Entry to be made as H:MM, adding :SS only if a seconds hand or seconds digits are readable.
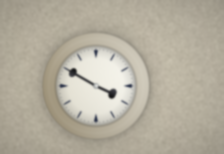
3:50
